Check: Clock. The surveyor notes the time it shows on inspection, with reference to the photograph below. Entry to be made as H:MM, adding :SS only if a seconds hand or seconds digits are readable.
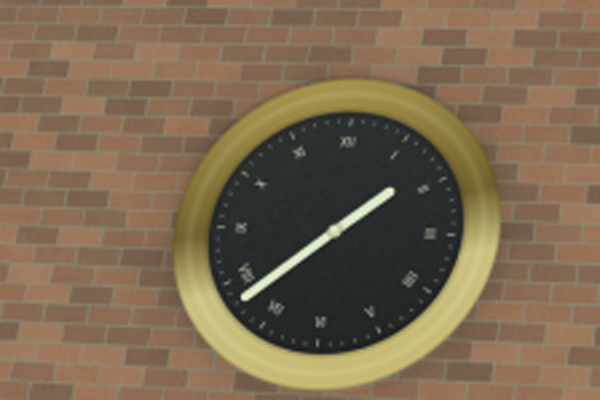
1:38
